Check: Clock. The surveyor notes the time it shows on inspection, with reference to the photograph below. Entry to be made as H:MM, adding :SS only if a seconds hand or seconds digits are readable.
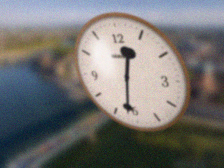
12:32
